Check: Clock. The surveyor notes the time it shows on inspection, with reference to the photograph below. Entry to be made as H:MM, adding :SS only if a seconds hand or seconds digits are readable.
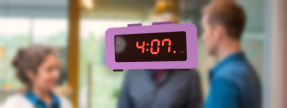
4:07
